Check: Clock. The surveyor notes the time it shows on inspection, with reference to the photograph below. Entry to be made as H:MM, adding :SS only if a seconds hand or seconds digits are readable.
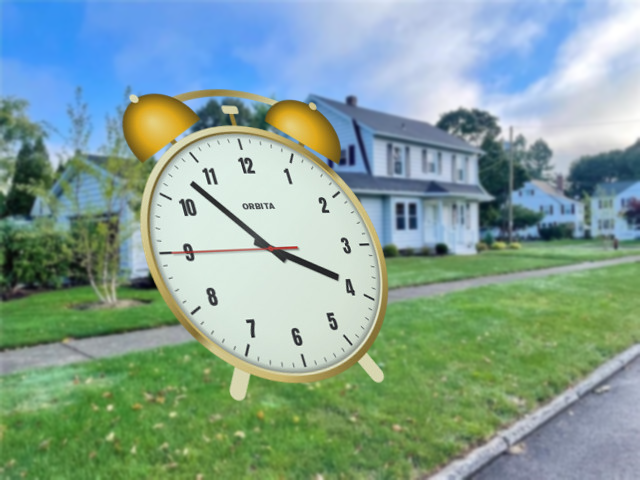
3:52:45
